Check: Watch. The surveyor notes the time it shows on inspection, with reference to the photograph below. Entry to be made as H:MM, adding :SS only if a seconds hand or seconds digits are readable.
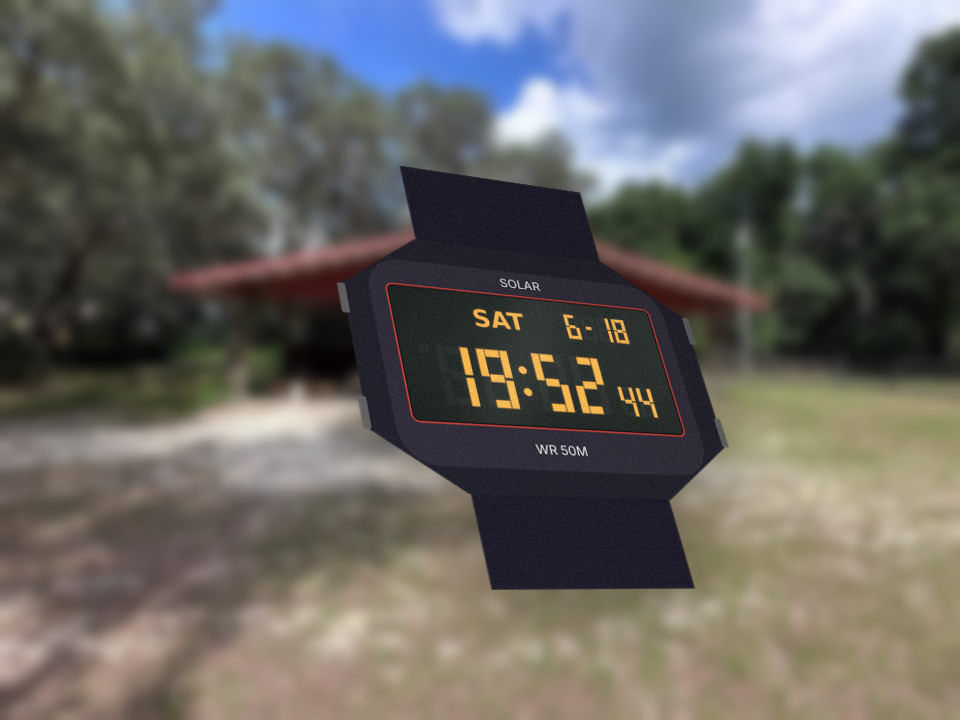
19:52:44
